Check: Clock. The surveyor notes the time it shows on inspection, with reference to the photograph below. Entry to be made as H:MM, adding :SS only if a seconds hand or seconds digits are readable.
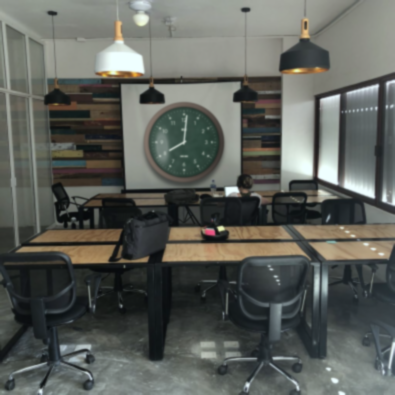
8:01
